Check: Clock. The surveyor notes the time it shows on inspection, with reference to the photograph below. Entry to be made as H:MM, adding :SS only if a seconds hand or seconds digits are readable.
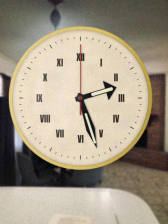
2:27:00
